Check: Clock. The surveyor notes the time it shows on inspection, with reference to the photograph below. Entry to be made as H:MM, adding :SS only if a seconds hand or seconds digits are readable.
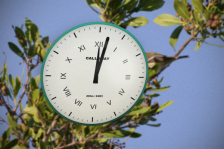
12:02
